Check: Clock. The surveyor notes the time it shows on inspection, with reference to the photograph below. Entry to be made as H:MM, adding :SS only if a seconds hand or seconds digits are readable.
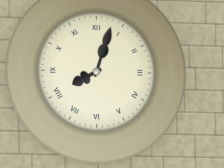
8:03
